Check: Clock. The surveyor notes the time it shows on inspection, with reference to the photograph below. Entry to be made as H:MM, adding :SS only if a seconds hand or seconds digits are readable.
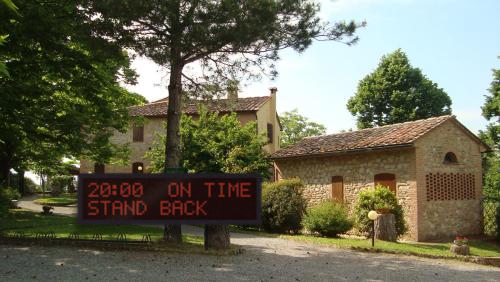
20:00
